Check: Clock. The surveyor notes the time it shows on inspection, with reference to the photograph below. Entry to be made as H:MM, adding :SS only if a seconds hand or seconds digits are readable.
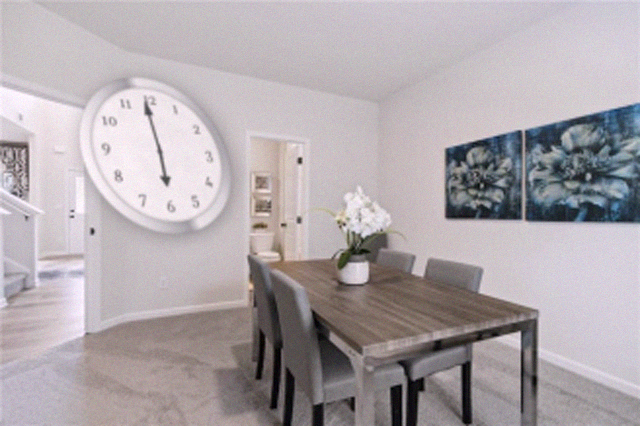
5:59
